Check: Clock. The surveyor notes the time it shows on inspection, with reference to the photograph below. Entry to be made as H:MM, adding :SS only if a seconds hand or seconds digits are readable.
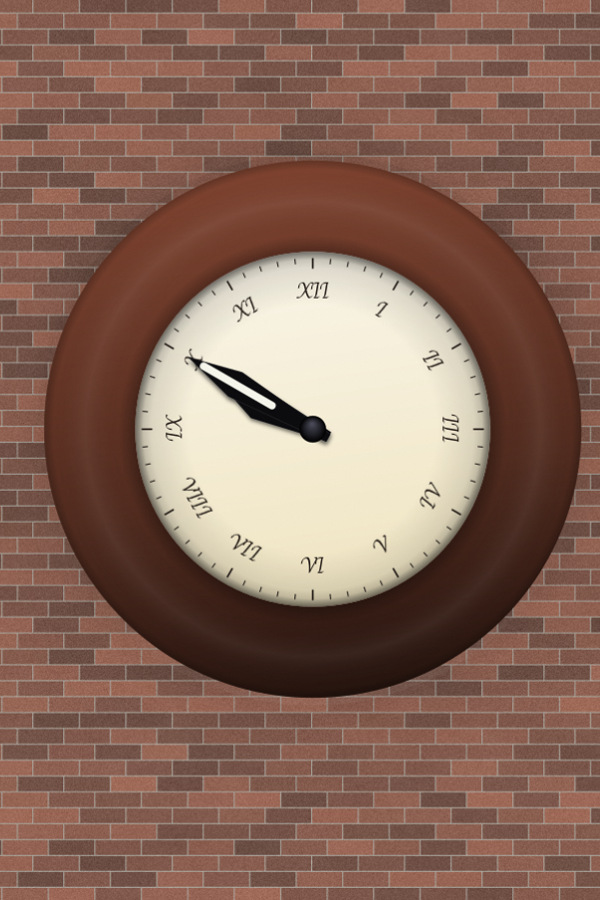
9:50
